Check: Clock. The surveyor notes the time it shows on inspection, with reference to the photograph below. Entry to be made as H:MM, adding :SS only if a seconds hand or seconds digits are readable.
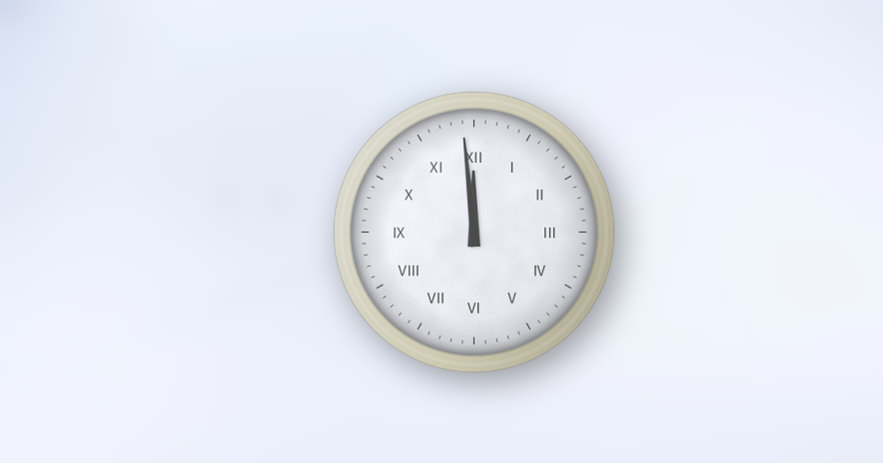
11:59
